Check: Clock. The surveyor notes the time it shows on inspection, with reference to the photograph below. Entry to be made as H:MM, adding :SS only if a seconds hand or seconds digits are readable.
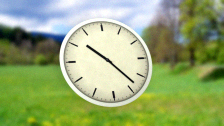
10:23
